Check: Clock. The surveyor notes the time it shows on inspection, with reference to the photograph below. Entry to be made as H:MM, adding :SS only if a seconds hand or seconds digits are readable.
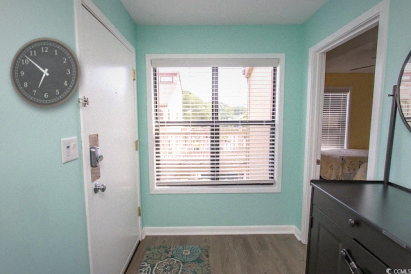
6:52
